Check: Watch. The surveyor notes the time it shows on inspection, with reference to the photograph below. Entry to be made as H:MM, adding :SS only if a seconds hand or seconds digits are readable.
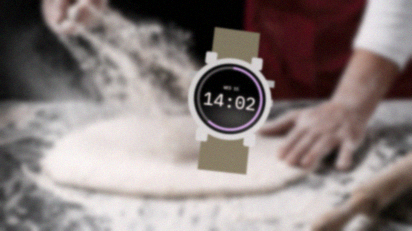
14:02
